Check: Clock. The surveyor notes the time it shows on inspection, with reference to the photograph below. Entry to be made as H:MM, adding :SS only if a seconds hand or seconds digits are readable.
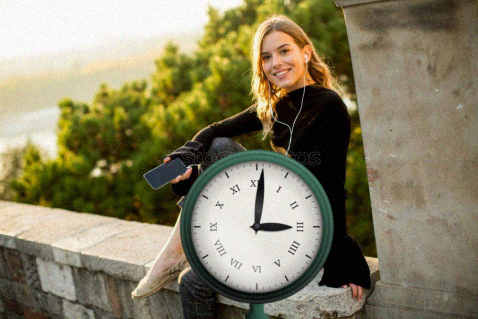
3:01
